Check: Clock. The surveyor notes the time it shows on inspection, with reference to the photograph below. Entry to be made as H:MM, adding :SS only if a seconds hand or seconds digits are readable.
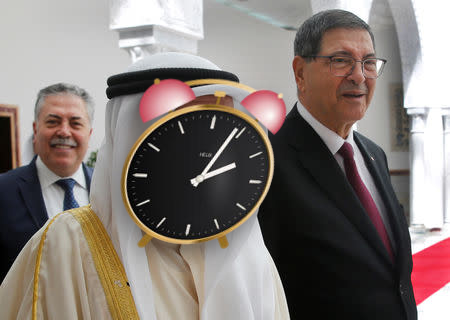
2:04
